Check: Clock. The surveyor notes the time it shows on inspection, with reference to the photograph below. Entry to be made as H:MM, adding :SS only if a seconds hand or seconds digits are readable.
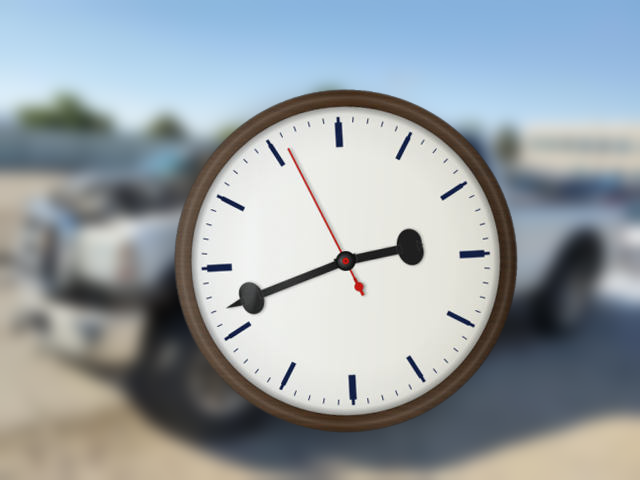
2:41:56
